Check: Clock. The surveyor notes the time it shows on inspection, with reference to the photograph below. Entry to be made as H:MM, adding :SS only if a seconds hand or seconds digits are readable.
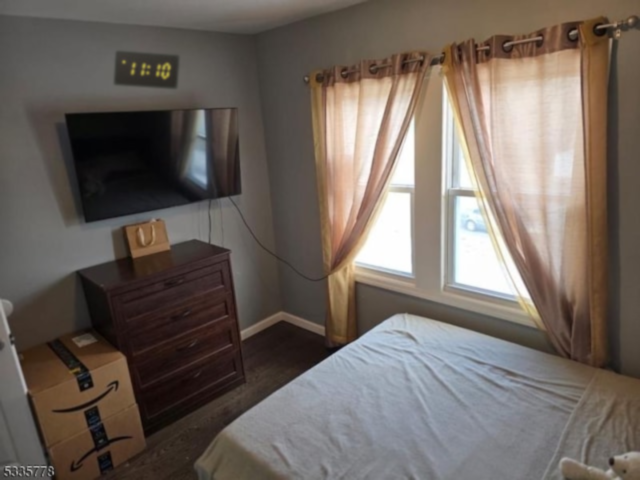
11:10
